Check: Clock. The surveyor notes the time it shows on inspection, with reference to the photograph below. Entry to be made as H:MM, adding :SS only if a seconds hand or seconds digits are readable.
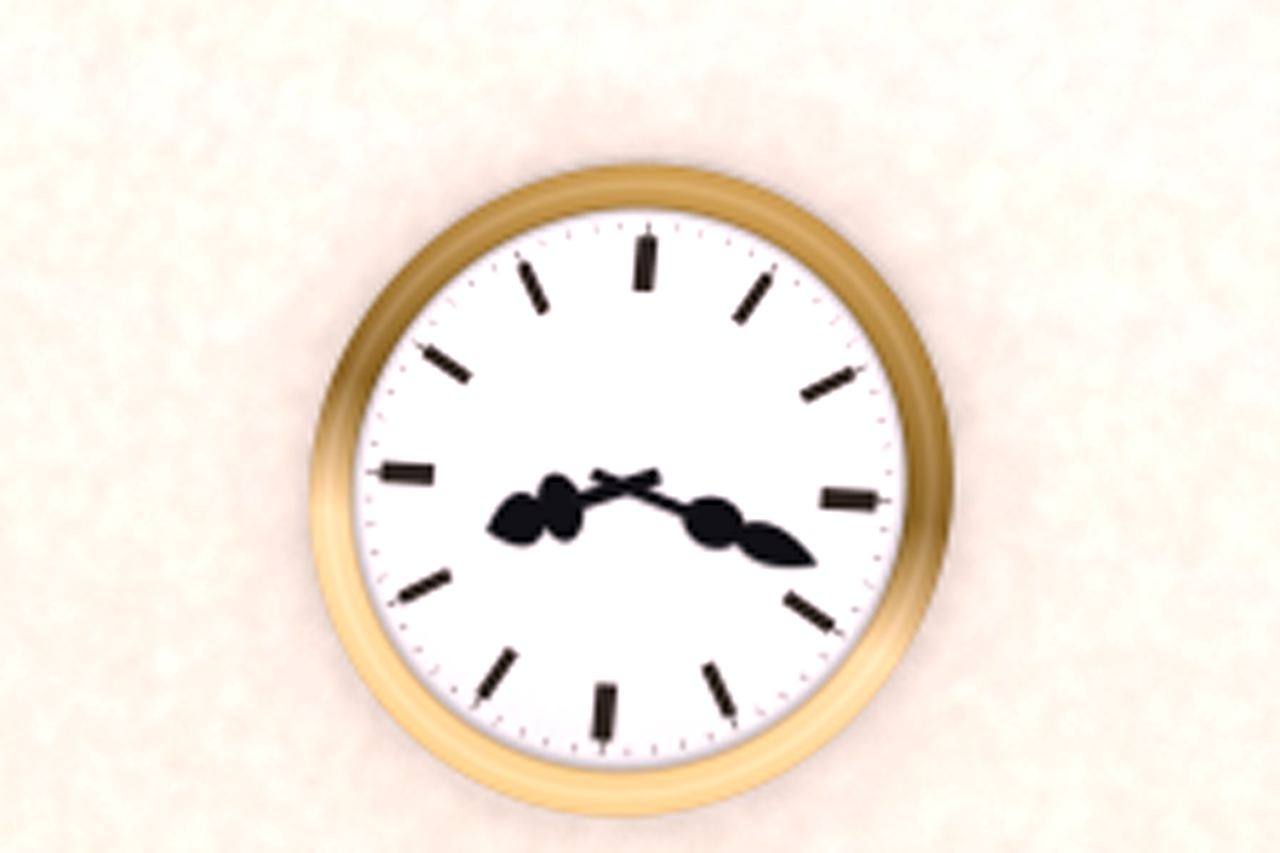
8:18
